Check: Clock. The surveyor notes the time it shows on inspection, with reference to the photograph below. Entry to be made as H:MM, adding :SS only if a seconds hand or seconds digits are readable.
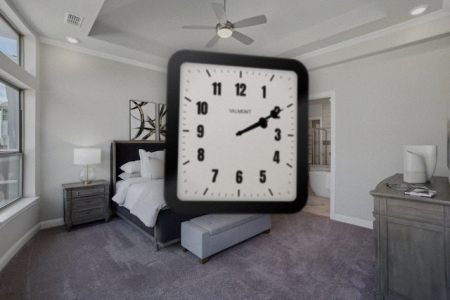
2:10
